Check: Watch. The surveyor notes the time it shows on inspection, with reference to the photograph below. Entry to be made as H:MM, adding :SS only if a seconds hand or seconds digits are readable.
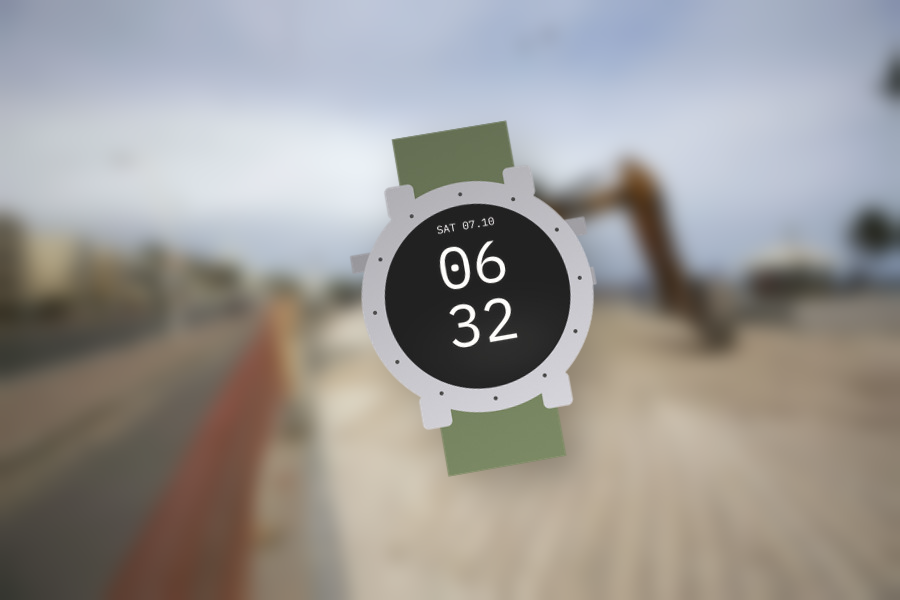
6:32
